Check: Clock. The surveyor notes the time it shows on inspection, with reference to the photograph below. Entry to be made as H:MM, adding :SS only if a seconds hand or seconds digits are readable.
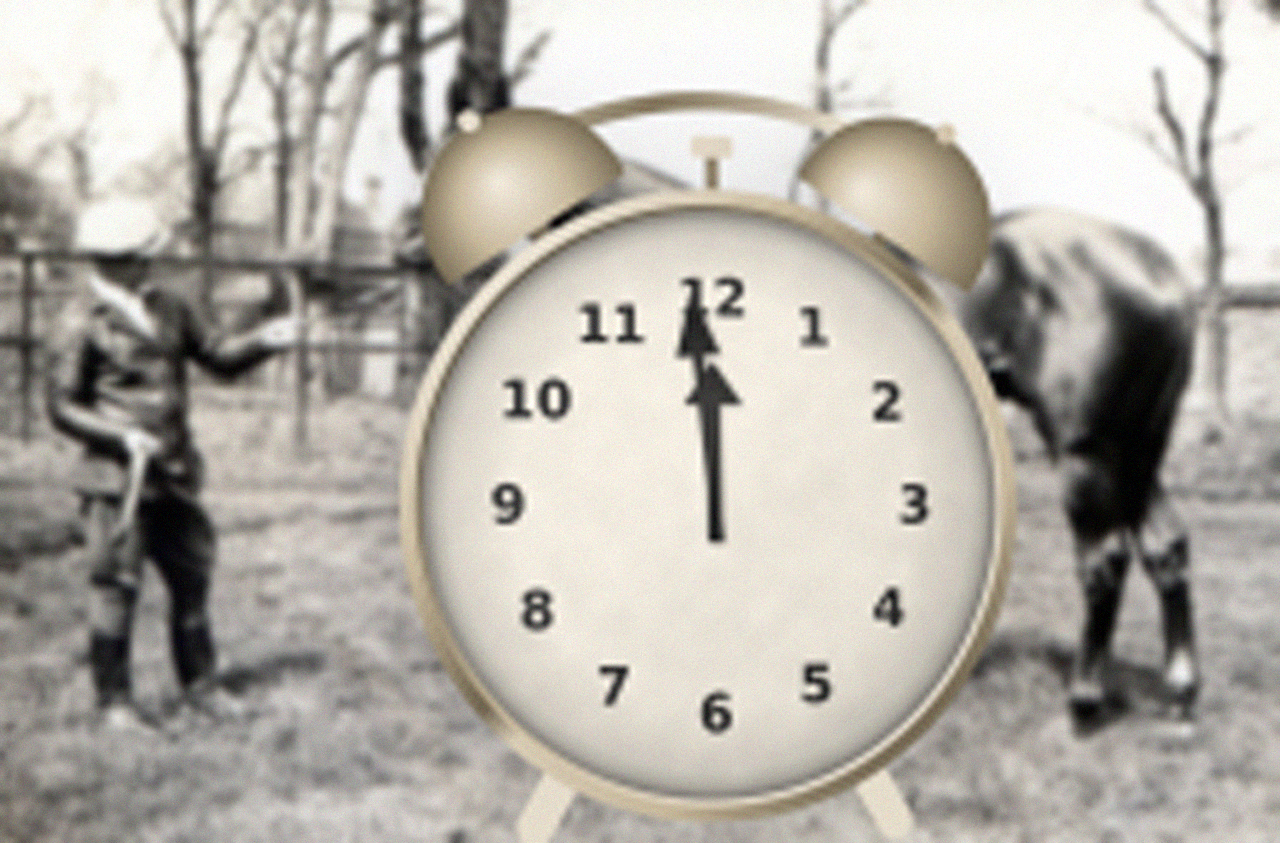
11:59
